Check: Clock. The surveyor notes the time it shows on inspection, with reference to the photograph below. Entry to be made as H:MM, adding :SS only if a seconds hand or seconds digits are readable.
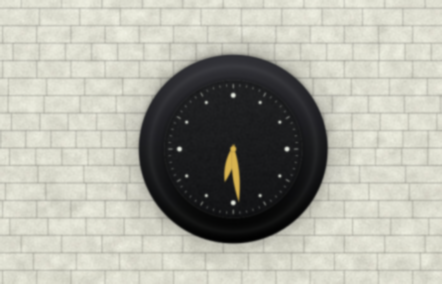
6:29
